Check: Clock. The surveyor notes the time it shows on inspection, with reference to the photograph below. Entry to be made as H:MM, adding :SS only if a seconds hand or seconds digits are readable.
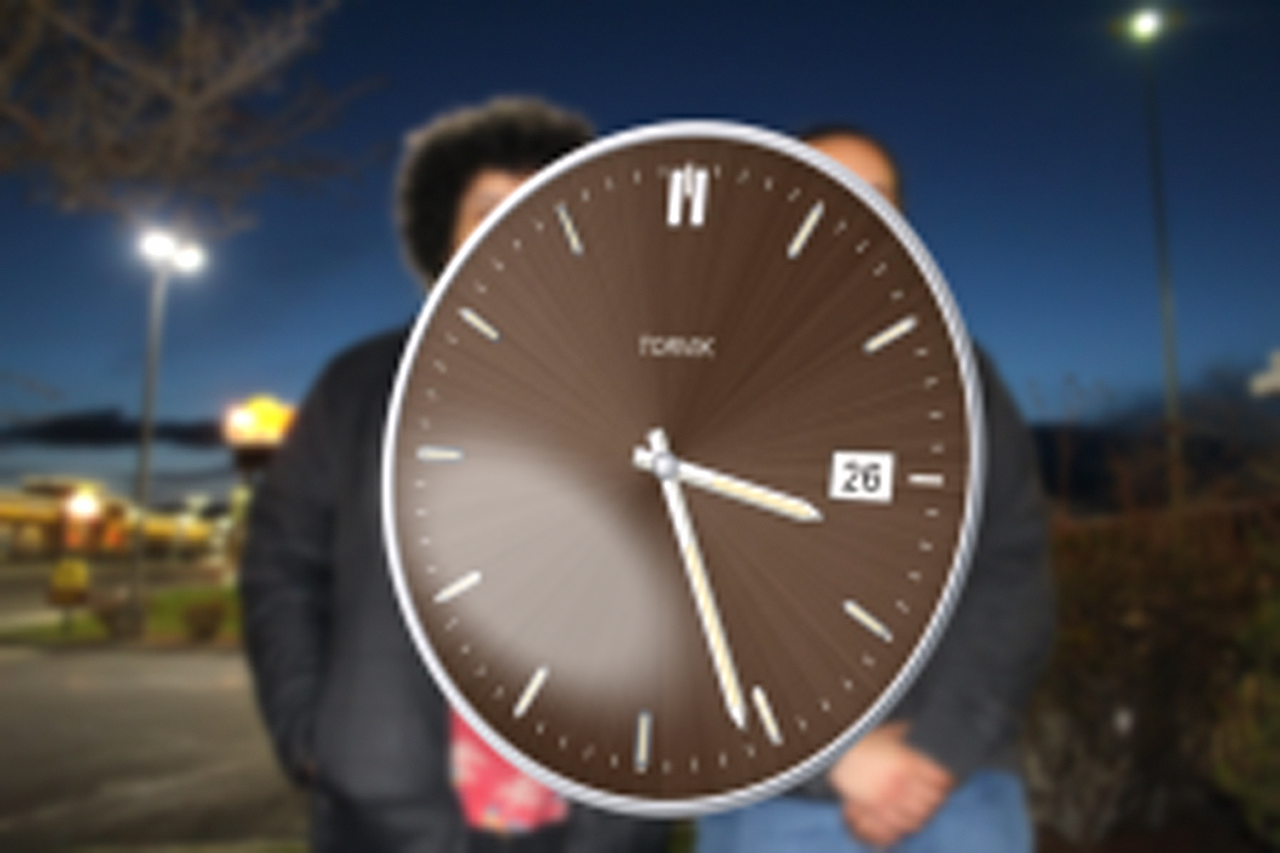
3:26
